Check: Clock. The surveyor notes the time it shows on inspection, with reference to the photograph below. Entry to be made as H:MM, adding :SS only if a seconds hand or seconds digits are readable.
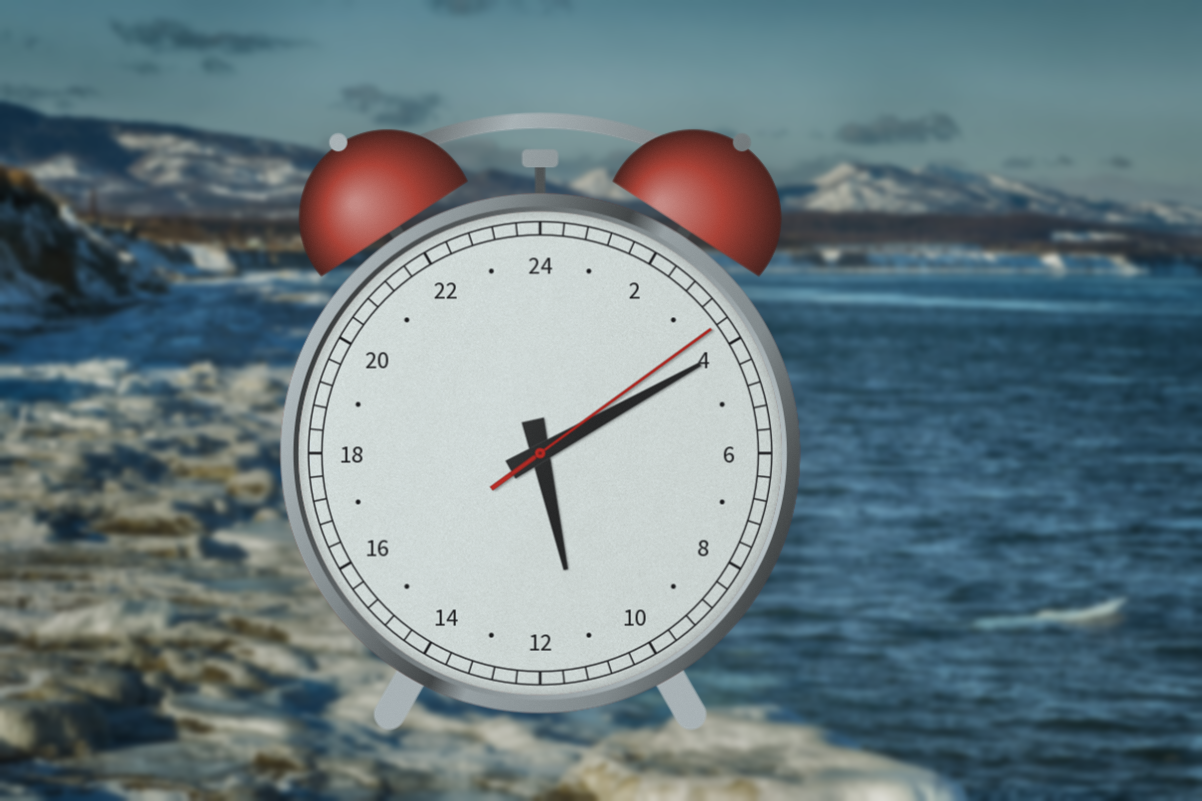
11:10:09
